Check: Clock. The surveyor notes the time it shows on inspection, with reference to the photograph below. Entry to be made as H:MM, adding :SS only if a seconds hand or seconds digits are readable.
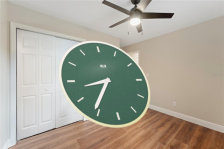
8:36
